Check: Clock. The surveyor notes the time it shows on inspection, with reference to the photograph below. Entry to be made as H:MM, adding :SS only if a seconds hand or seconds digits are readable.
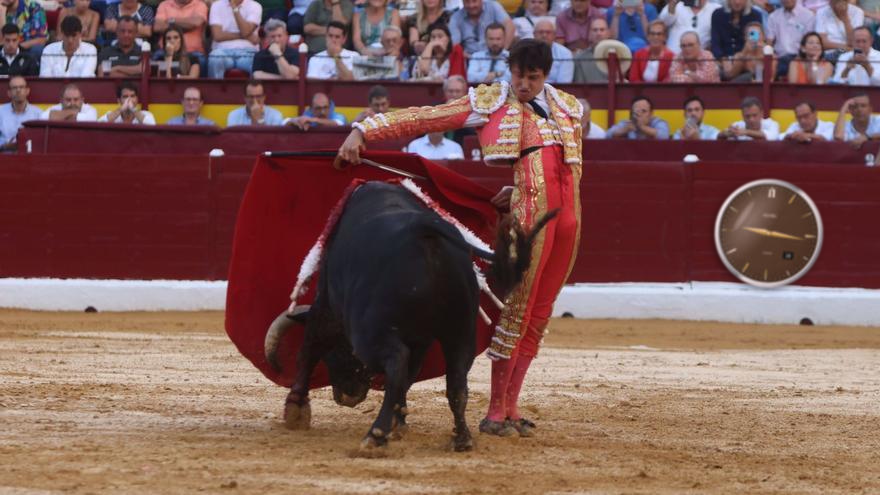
9:16
